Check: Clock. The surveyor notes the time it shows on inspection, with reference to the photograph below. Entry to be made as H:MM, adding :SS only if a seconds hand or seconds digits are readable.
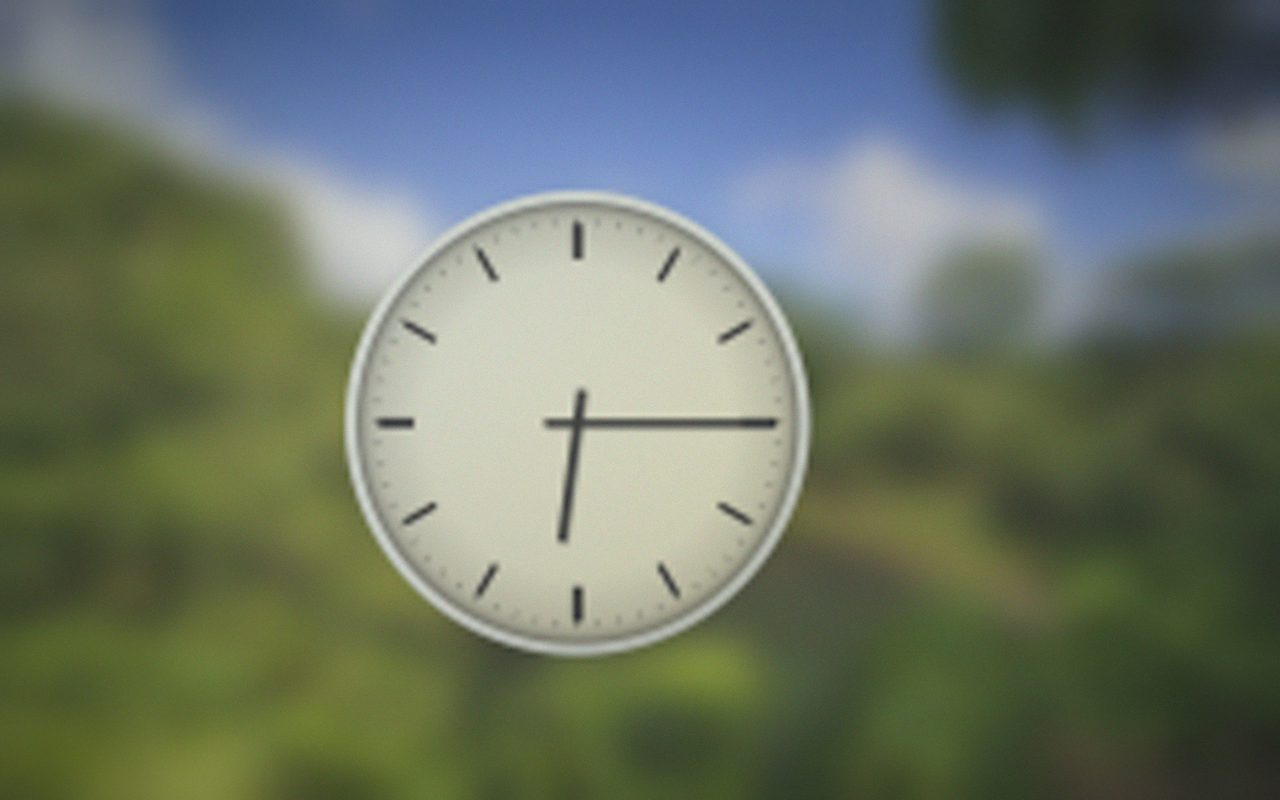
6:15
